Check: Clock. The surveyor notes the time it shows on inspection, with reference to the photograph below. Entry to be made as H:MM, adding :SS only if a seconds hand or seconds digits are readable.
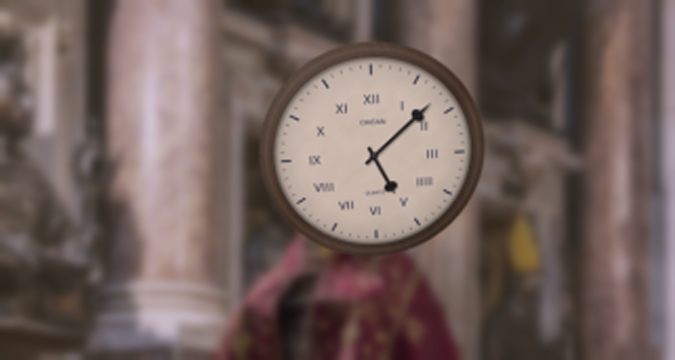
5:08
